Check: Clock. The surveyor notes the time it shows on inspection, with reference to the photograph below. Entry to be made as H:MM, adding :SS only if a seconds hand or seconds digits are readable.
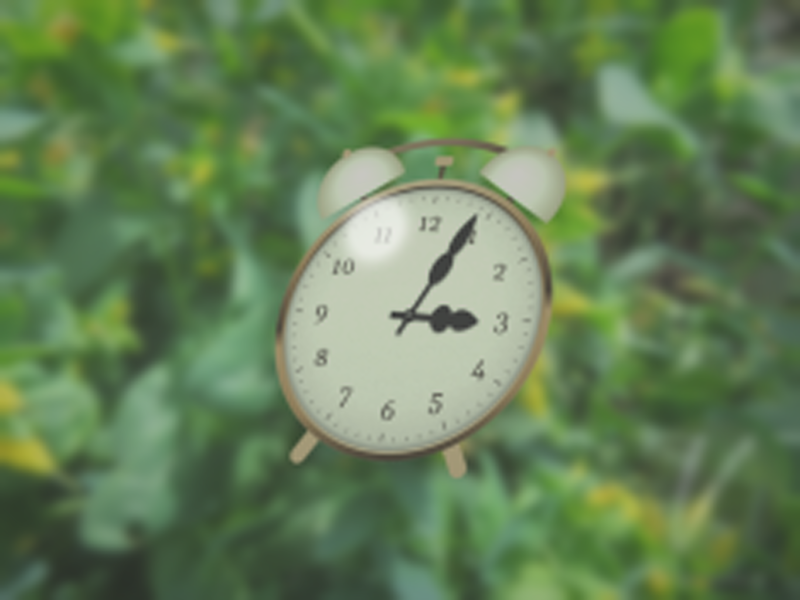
3:04
